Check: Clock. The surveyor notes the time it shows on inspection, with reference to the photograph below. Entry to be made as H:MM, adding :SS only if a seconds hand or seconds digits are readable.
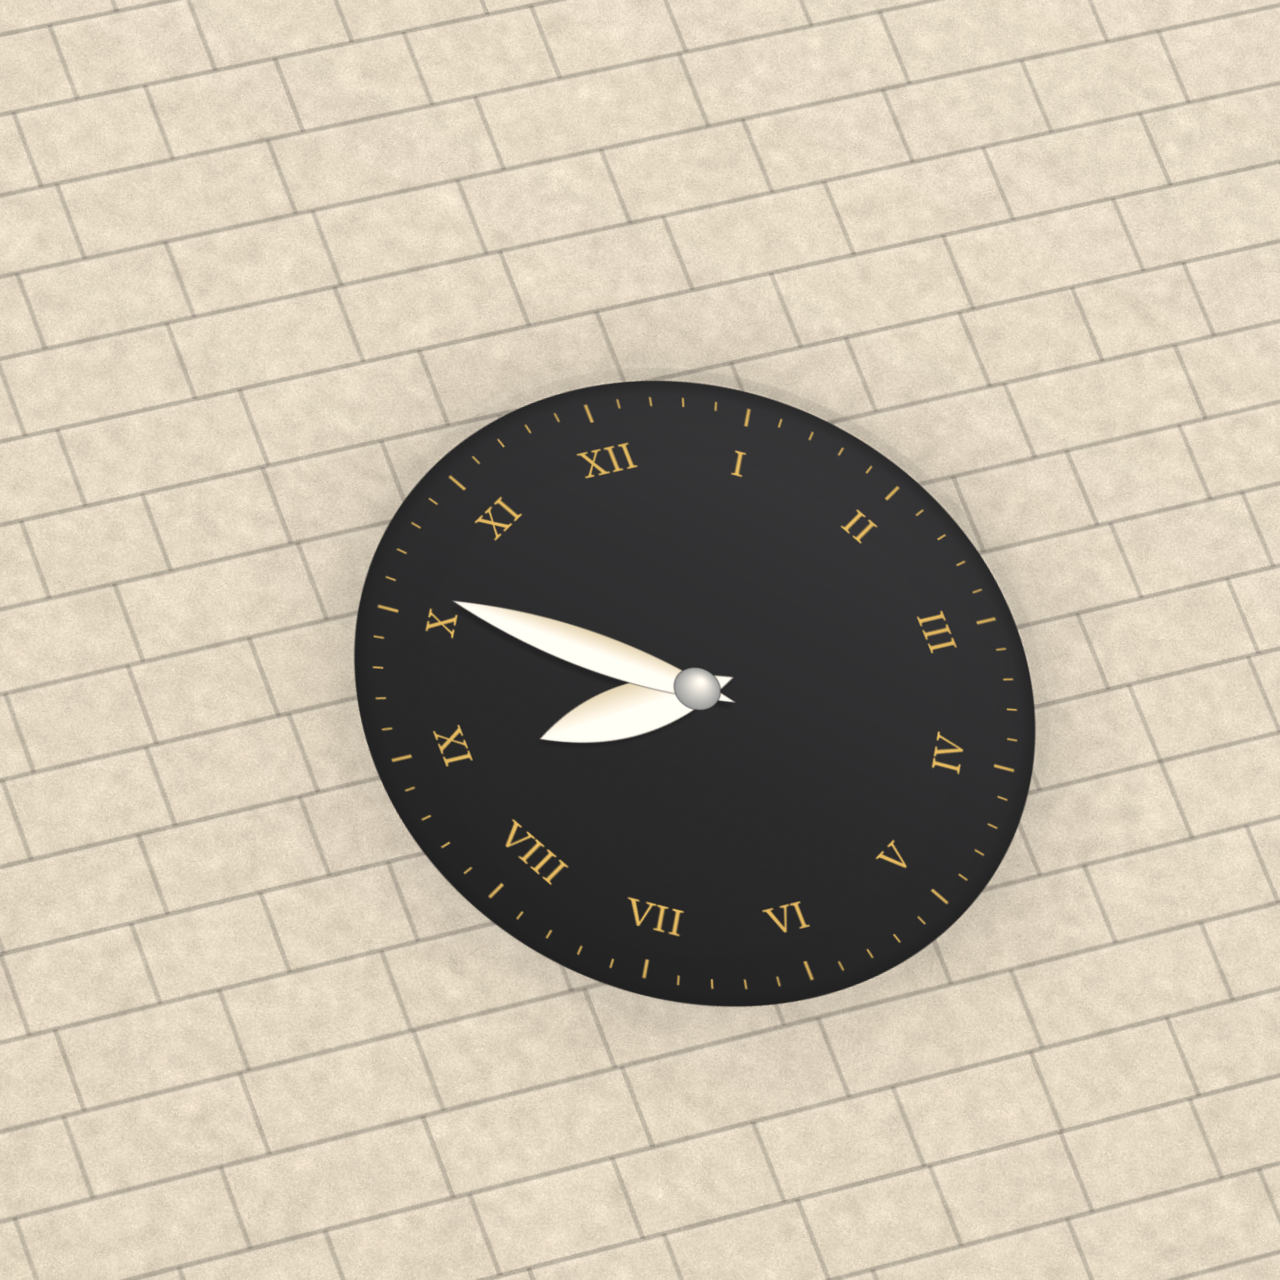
8:51
